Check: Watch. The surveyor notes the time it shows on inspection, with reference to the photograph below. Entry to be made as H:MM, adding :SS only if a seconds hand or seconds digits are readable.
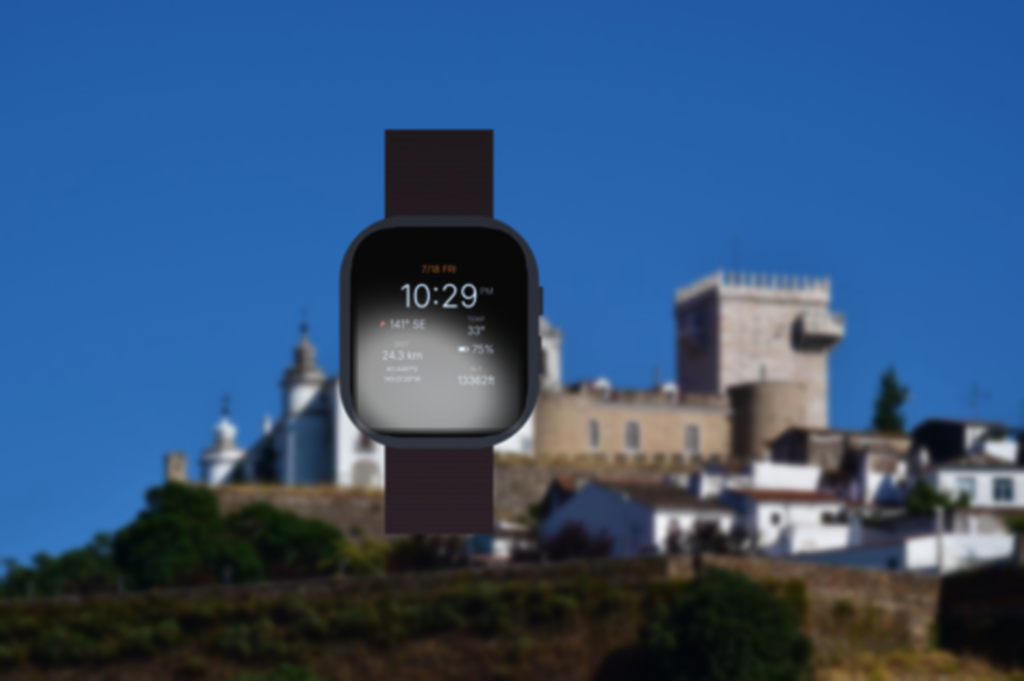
10:29
